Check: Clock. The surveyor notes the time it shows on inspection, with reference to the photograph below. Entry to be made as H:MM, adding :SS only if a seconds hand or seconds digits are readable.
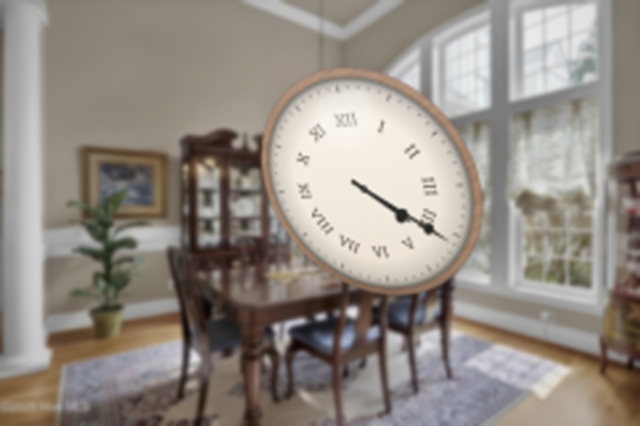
4:21
